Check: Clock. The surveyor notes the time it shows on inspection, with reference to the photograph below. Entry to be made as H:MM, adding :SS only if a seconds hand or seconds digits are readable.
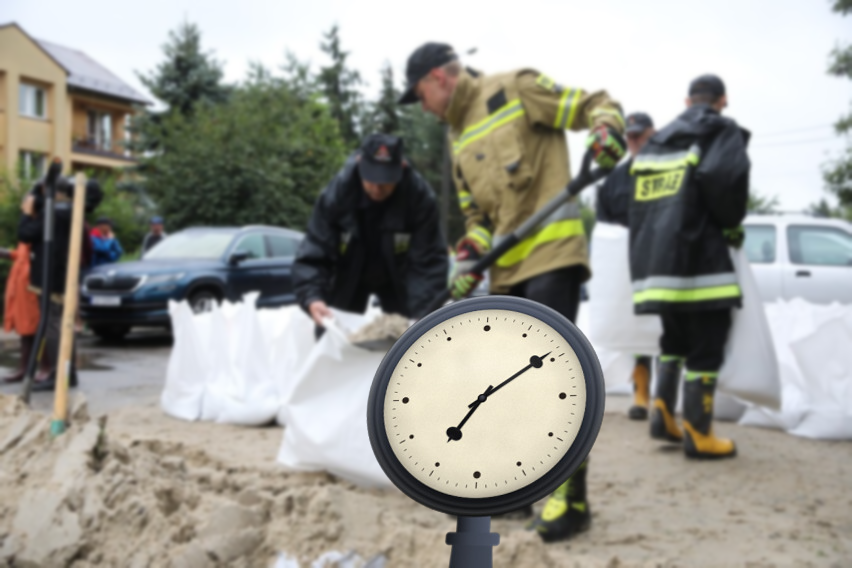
7:09
